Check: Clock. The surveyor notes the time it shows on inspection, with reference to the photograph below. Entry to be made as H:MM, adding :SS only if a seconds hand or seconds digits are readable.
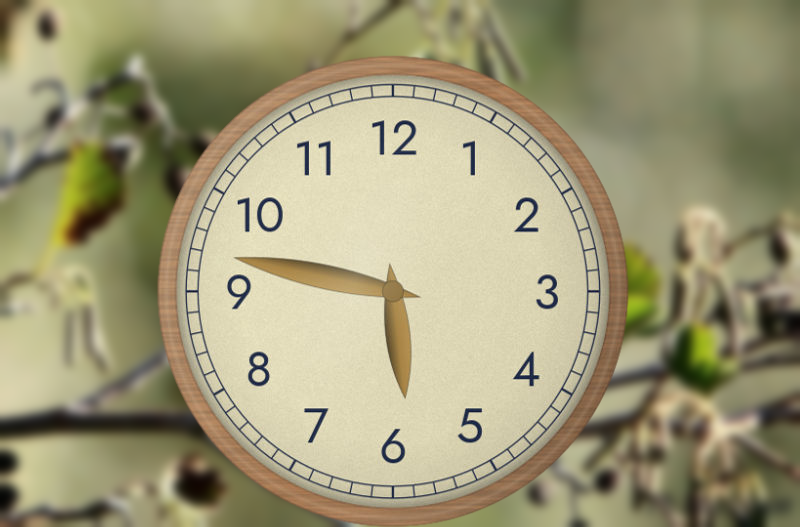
5:47
